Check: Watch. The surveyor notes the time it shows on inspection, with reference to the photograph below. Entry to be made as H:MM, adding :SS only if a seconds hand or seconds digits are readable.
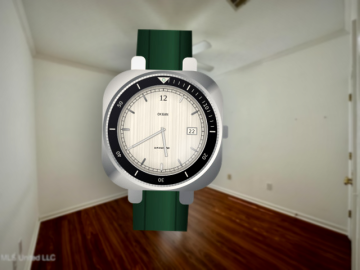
5:40
